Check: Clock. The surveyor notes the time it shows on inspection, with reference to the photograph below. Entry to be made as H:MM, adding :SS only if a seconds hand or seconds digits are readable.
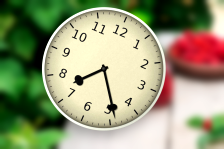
7:24
